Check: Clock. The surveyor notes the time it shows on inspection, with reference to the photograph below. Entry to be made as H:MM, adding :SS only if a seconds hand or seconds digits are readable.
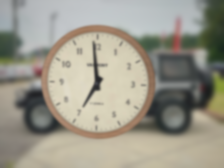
6:59
